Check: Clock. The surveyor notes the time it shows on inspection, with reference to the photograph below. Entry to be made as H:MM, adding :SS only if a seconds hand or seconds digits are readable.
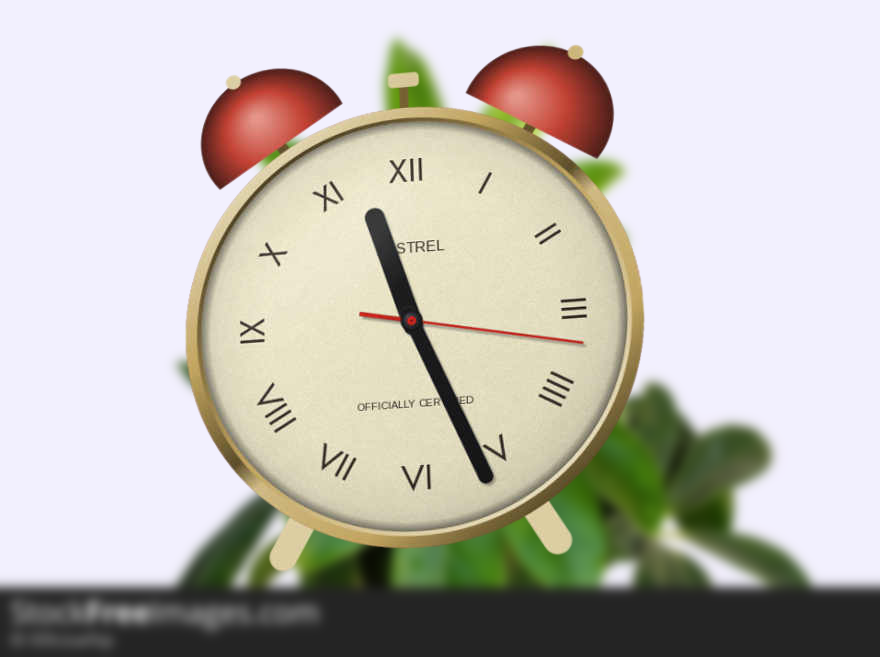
11:26:17
